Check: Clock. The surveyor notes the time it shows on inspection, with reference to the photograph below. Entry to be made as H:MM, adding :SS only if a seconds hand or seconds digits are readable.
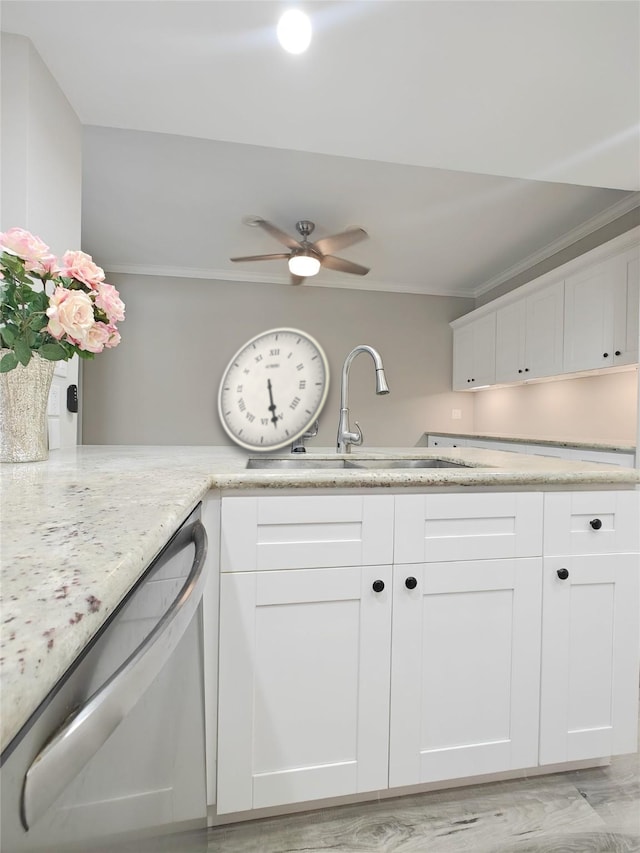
5:27
